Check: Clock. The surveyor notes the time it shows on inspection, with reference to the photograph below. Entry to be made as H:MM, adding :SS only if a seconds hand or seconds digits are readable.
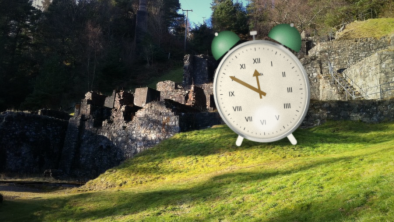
11:50
